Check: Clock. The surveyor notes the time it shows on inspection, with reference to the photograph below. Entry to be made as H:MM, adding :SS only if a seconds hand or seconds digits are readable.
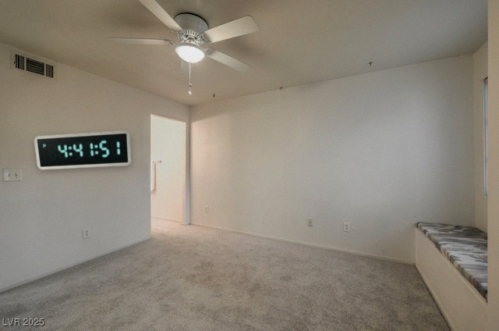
4:41:51
